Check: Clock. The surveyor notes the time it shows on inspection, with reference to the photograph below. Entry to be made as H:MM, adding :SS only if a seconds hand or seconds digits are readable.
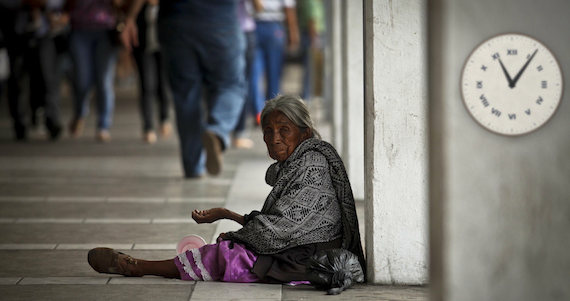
11:06
